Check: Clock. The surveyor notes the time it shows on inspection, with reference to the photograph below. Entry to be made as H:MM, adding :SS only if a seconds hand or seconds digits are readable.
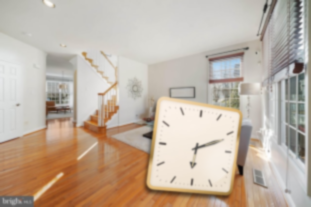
6:11
